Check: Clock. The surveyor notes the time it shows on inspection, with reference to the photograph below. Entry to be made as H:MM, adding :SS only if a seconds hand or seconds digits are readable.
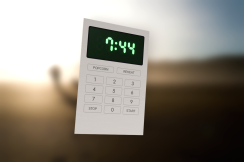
7:44
